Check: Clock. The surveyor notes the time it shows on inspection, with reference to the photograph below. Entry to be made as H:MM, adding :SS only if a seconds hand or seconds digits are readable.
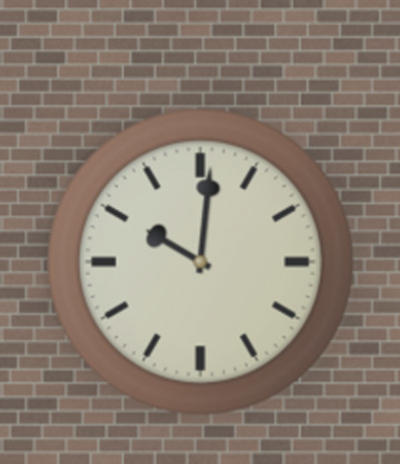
10:01
